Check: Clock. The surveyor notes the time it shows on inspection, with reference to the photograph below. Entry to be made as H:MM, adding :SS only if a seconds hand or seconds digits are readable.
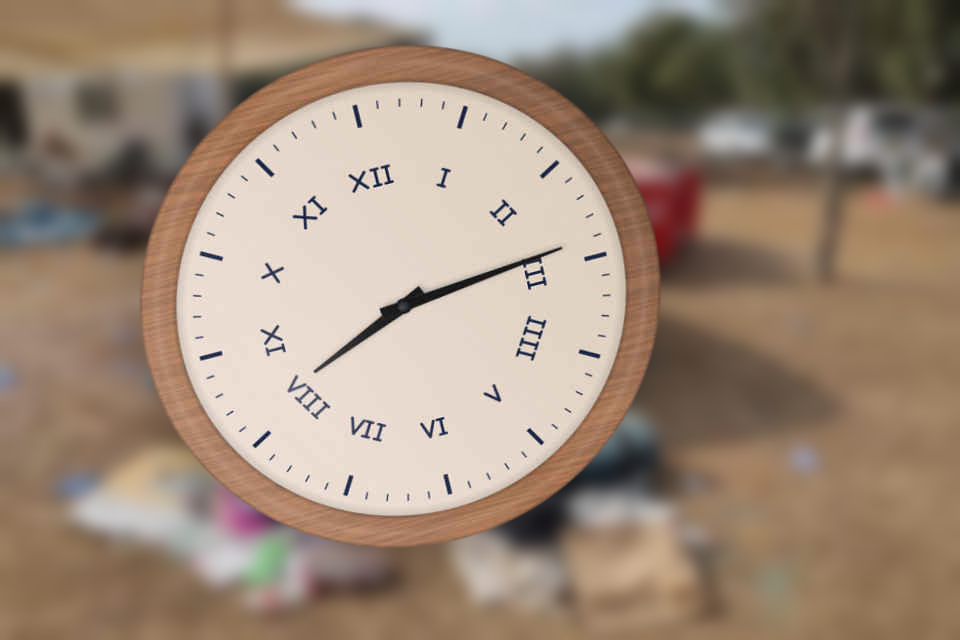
8:14
